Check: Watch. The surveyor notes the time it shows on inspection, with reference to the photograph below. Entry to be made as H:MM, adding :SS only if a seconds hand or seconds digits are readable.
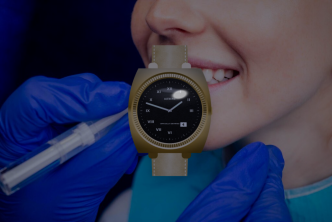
1:48
